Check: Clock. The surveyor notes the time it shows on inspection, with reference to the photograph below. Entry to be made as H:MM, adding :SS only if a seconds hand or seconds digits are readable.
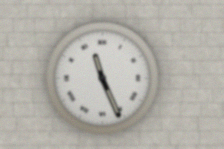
11:26
